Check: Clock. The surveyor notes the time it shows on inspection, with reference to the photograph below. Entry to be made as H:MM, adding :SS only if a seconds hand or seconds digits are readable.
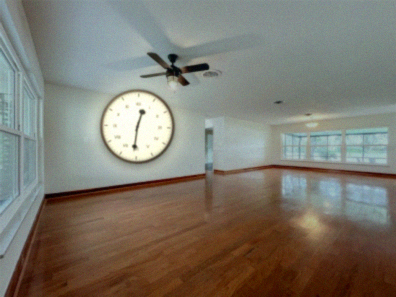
12:31
